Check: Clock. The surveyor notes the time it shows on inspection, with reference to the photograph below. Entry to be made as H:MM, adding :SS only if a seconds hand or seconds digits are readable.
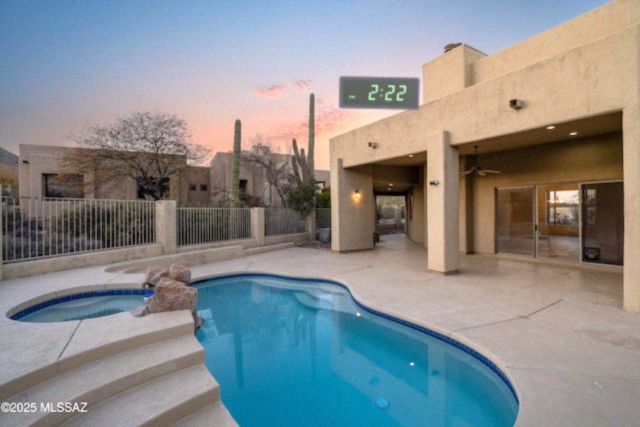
2:22
